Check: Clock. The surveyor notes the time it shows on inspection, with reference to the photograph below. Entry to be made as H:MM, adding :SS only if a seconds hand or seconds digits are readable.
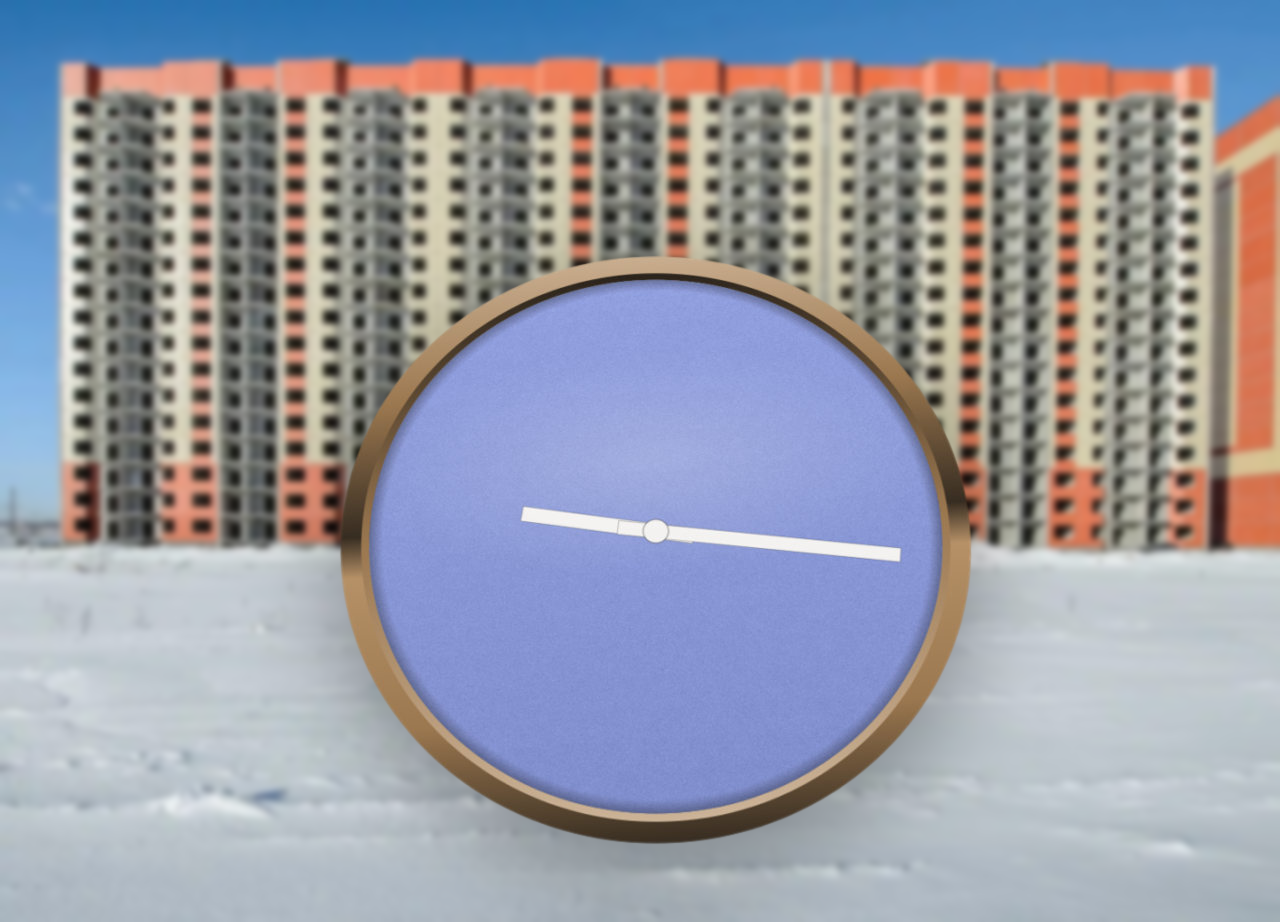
9:16
